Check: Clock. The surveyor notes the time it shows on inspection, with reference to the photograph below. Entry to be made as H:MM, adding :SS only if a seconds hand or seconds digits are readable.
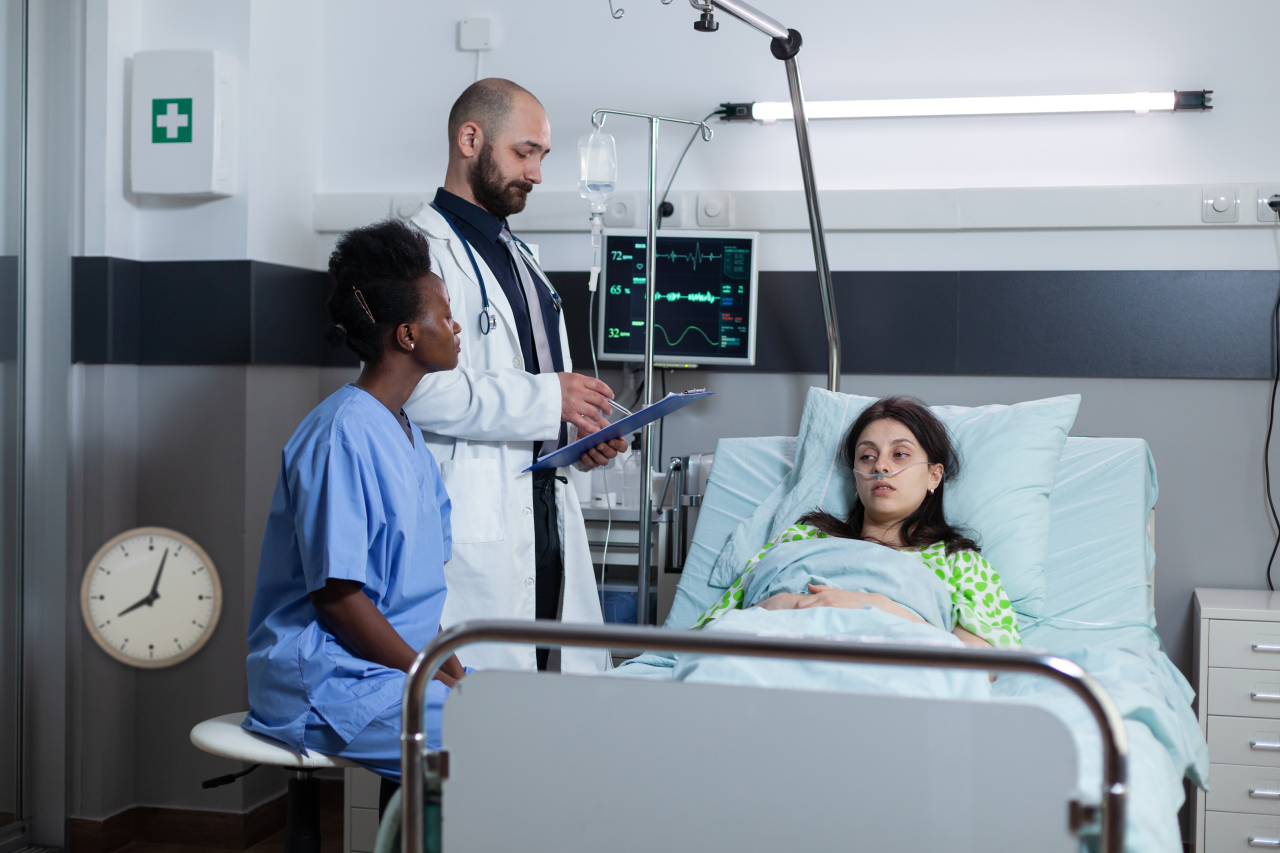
8:03
